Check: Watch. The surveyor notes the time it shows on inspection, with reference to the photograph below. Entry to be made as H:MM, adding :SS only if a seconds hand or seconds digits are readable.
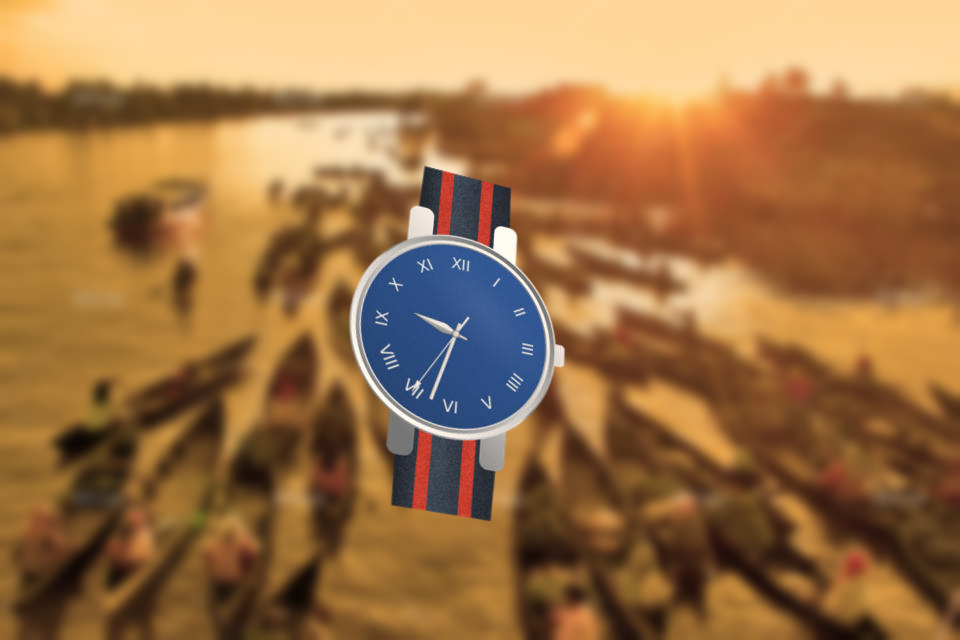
9:32:35
